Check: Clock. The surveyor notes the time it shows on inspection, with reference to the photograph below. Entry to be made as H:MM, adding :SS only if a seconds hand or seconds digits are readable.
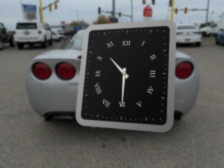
10:30
